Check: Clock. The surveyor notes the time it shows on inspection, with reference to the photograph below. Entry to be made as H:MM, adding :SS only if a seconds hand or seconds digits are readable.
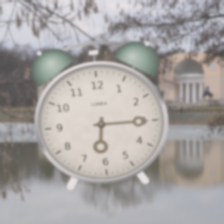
6:15
